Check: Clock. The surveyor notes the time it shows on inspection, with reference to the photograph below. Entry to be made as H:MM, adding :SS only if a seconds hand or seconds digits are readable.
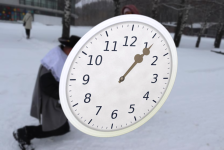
1:06
